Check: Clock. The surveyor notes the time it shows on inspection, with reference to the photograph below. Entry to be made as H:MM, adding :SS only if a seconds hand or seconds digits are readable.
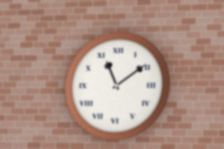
11:09
